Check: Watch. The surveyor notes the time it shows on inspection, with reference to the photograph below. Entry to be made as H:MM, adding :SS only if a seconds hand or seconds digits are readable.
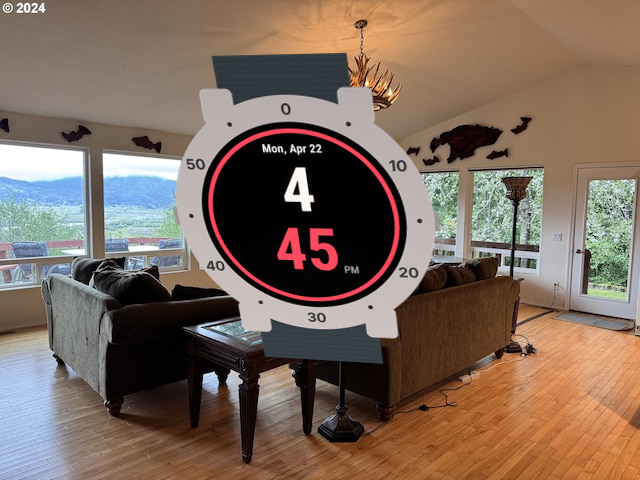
4:45
